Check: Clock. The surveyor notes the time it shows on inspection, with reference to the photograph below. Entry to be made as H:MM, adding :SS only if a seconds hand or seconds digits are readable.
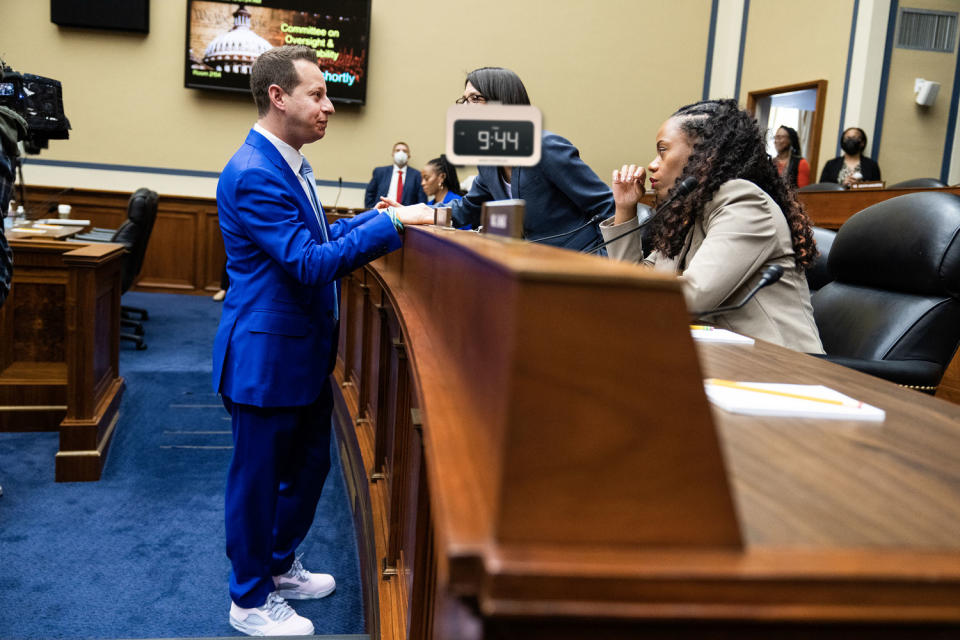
9:44
